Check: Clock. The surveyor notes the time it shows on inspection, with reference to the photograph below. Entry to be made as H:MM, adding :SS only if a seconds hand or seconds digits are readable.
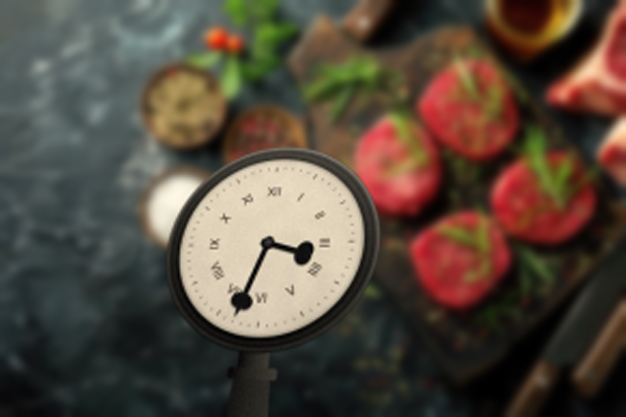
3:33
